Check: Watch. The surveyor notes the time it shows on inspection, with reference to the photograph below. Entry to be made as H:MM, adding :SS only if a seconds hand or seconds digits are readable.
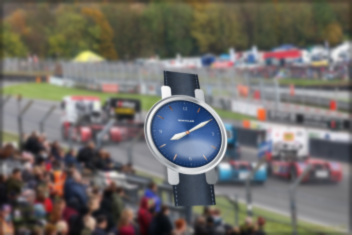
8:10
